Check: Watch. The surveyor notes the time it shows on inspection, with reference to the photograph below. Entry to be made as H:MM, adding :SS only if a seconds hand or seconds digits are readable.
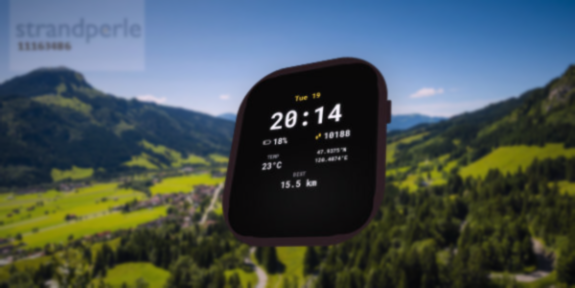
20:14
